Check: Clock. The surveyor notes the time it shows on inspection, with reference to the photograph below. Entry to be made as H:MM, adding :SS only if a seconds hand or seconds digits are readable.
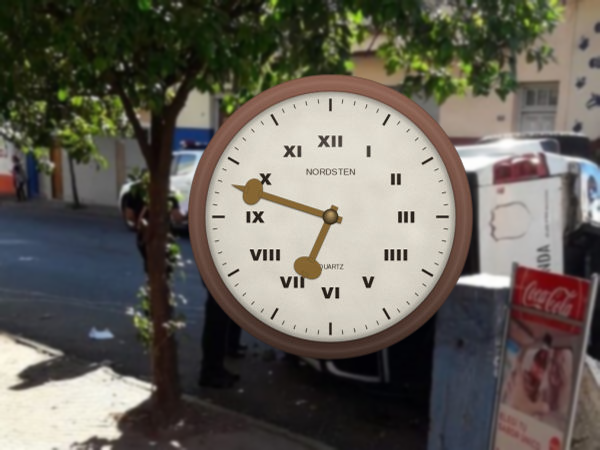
6:48
